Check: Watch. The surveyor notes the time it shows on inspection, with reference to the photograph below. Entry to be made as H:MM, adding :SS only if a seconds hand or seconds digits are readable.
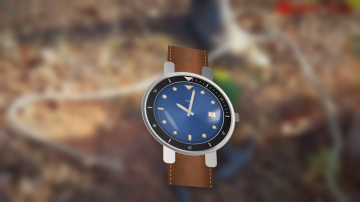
10:02
